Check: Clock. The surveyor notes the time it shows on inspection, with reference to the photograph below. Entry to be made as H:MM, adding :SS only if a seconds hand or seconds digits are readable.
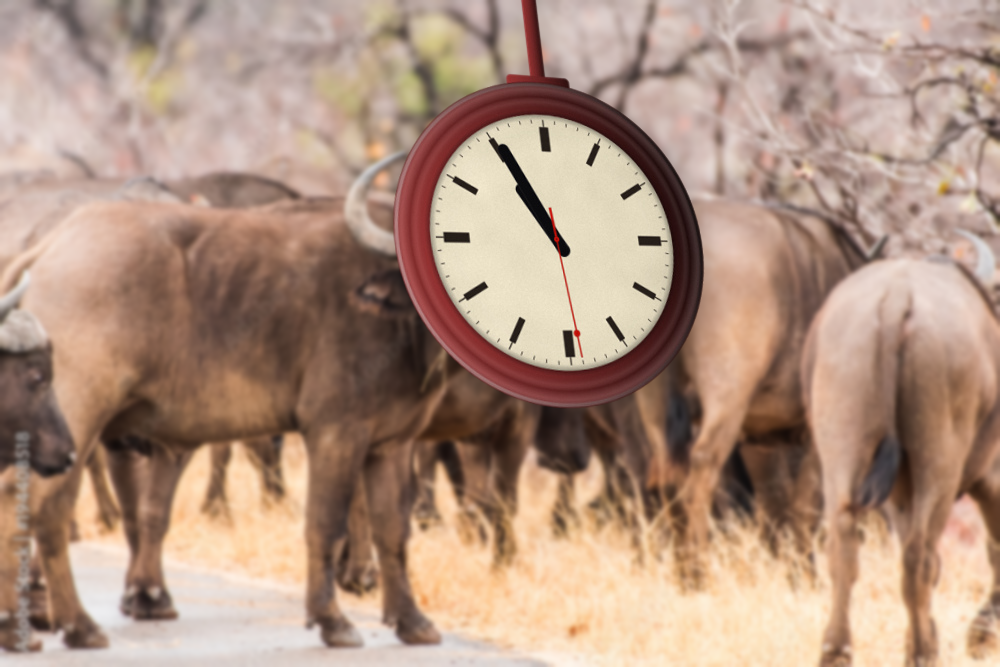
10:55:29
